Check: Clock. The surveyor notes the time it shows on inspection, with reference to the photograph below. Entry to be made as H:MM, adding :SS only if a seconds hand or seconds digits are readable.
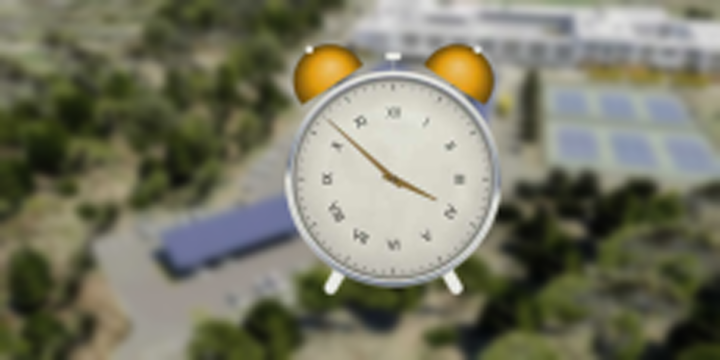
3:52
